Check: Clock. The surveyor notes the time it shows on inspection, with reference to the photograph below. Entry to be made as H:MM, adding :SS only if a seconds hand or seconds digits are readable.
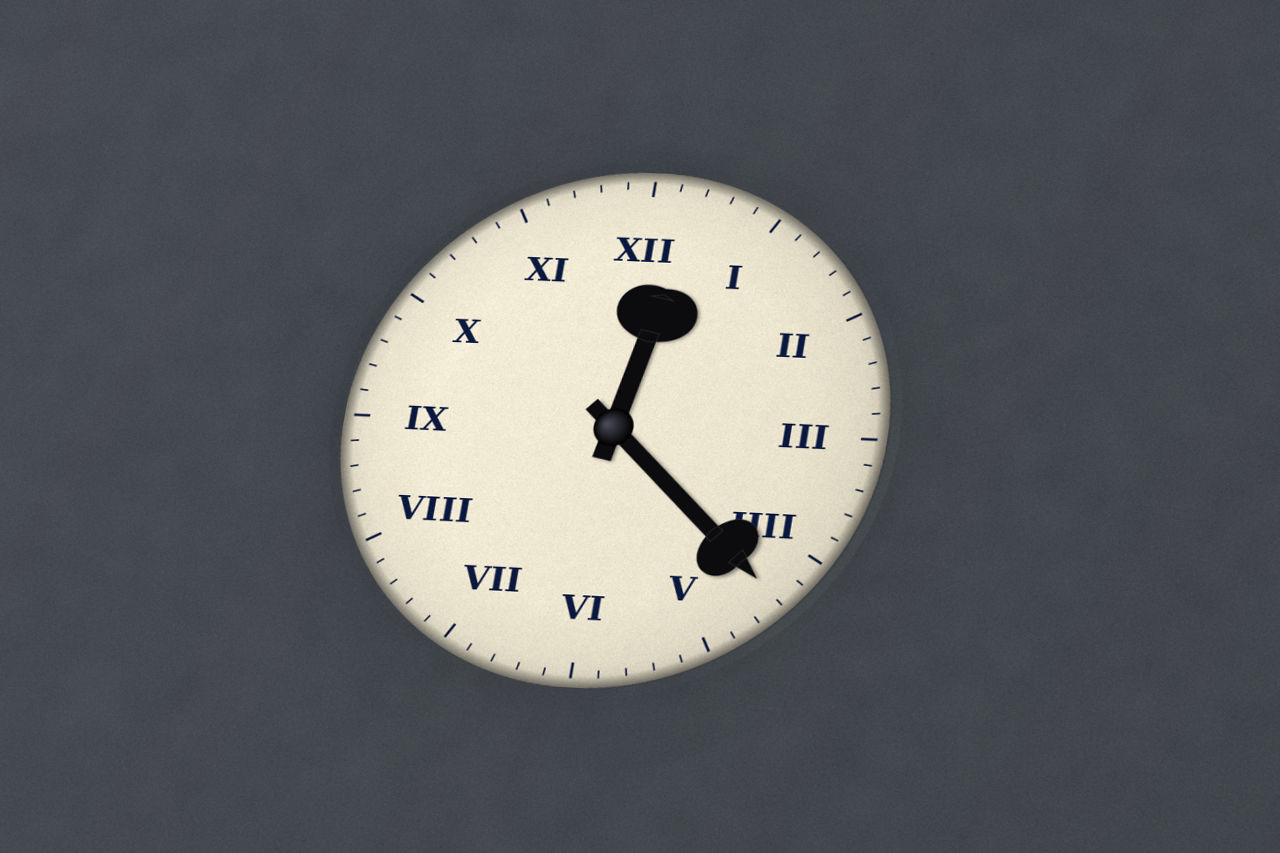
12:22
